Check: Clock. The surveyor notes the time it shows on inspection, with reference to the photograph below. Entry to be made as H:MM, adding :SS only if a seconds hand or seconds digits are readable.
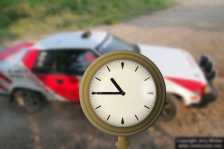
10:45
